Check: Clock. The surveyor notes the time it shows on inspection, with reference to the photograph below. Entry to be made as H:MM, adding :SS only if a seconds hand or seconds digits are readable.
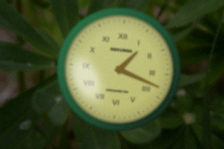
1:18
